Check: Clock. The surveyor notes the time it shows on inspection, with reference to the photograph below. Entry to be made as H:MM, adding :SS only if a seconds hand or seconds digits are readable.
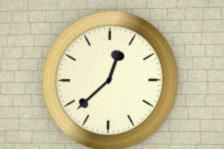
12:38
